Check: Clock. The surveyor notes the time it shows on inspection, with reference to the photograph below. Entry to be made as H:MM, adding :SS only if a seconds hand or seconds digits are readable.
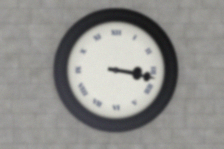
3:17
